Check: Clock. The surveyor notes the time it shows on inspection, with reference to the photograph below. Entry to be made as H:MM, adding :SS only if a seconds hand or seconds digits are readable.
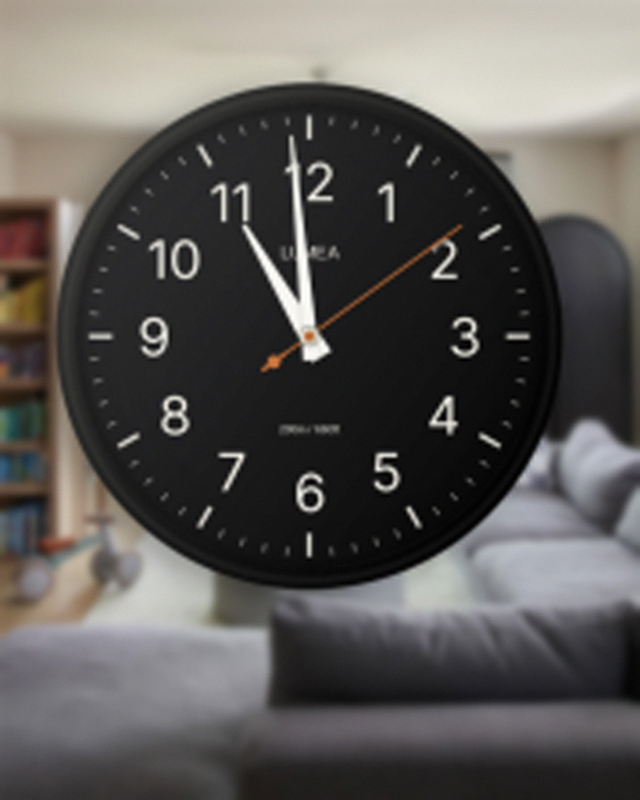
10:59:09
